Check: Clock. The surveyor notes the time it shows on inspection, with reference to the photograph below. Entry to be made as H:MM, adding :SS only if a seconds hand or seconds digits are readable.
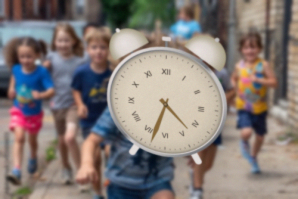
4:33
